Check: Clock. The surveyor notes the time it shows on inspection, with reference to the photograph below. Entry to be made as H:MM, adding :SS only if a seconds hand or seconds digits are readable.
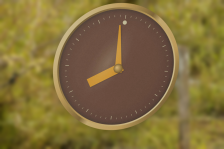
7:59
